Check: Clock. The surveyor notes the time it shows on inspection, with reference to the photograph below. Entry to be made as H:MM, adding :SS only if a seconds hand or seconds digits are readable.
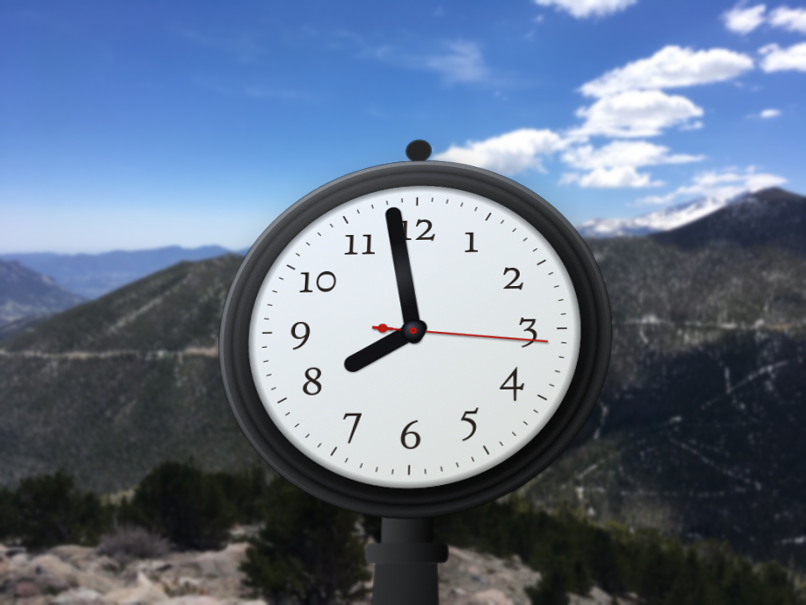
7:58:16
